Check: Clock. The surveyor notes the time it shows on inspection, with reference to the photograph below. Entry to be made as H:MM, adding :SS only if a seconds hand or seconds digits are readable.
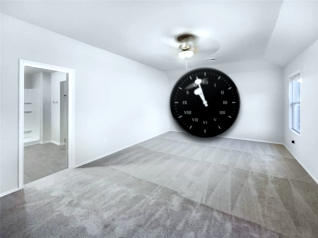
10:57
